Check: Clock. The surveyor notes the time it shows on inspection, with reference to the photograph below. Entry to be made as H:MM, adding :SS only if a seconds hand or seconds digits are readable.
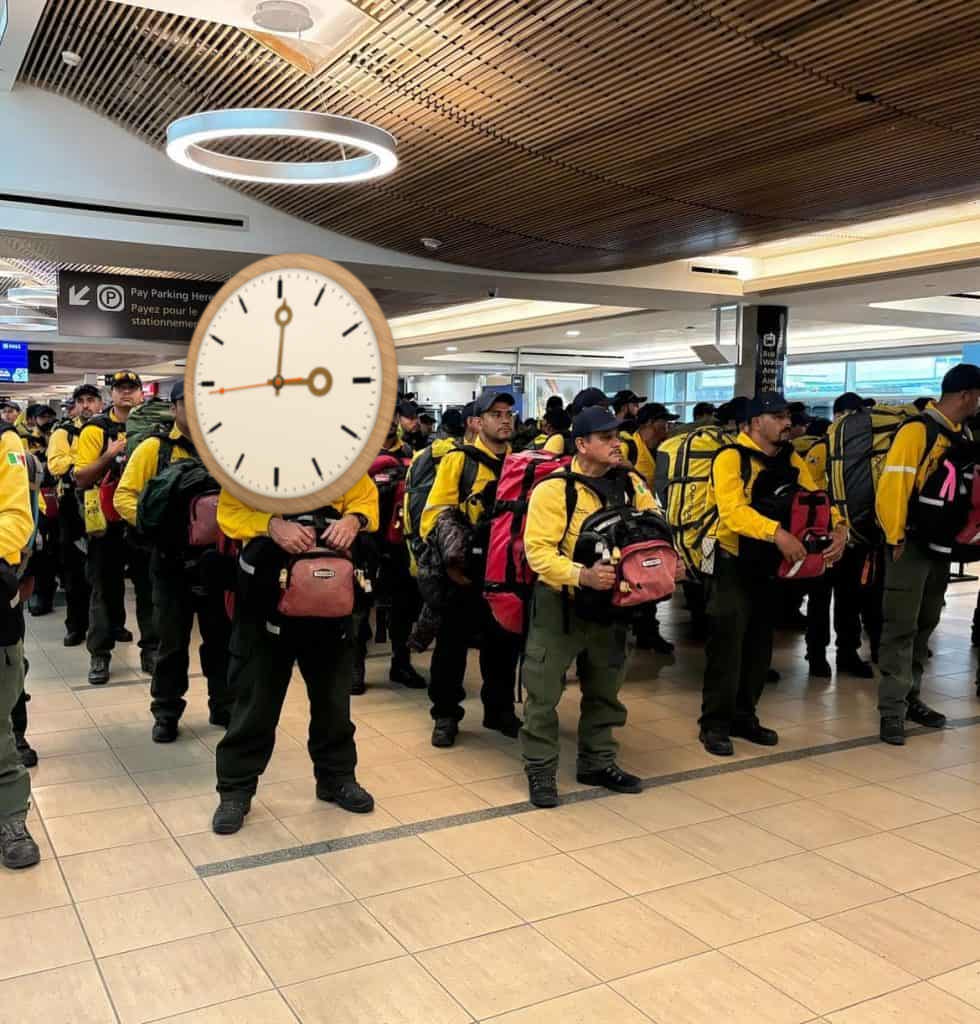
3:00:44
